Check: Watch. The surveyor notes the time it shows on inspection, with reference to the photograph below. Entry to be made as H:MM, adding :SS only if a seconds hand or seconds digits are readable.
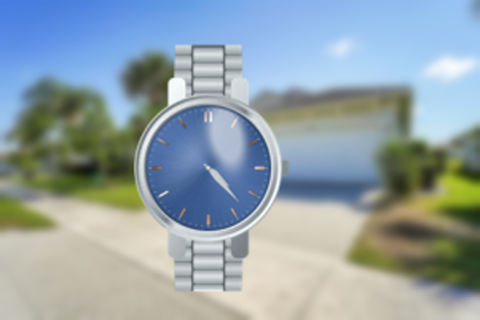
4:23
